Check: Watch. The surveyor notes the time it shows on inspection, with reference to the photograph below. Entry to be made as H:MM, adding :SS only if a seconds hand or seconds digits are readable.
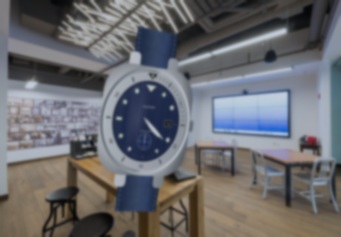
4:21
